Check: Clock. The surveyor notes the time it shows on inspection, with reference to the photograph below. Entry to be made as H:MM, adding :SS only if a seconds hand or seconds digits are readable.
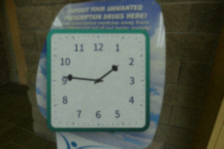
1:46
